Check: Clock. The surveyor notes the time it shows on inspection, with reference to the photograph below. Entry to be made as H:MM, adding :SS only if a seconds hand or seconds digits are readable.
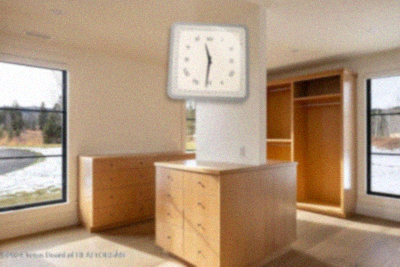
11:31
